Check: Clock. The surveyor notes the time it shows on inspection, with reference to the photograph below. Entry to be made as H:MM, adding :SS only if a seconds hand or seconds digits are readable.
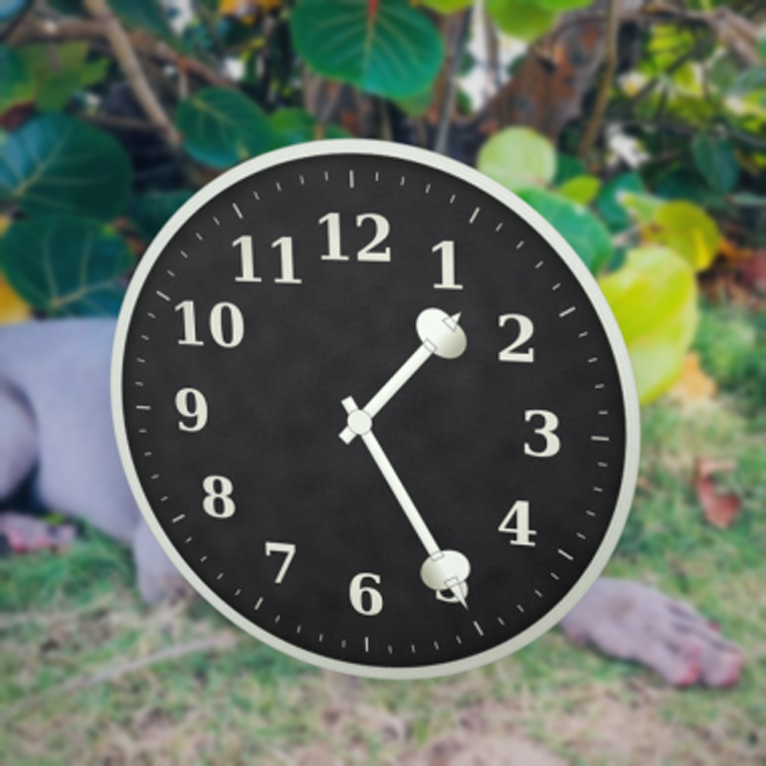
1:25
